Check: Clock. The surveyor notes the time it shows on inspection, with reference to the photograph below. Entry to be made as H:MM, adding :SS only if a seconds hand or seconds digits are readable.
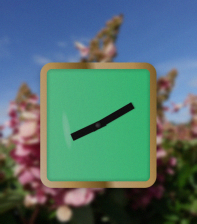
8:10
